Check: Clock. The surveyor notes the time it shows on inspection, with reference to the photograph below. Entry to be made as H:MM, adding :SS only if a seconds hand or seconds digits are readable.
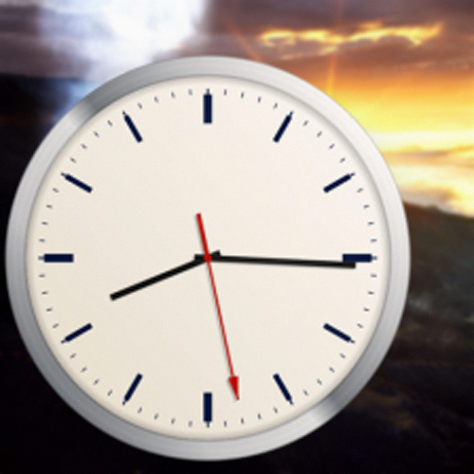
8:15:28
